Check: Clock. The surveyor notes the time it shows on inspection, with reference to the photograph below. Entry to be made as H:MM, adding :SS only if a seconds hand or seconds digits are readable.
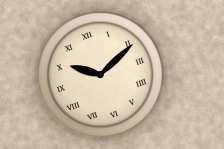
10:11
